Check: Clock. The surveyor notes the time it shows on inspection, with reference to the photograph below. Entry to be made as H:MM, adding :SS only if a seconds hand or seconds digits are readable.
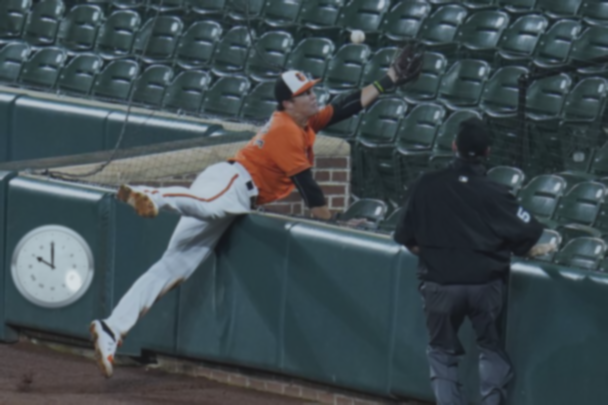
10:00
